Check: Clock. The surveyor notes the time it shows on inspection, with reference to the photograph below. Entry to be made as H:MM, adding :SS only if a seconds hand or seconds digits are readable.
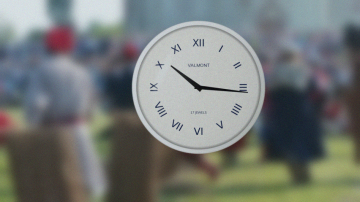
10:16
